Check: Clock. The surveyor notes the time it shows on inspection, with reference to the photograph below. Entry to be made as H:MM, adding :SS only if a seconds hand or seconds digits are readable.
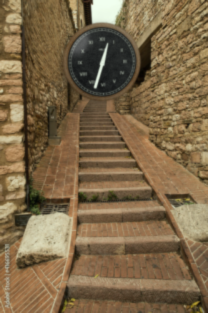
12:33
